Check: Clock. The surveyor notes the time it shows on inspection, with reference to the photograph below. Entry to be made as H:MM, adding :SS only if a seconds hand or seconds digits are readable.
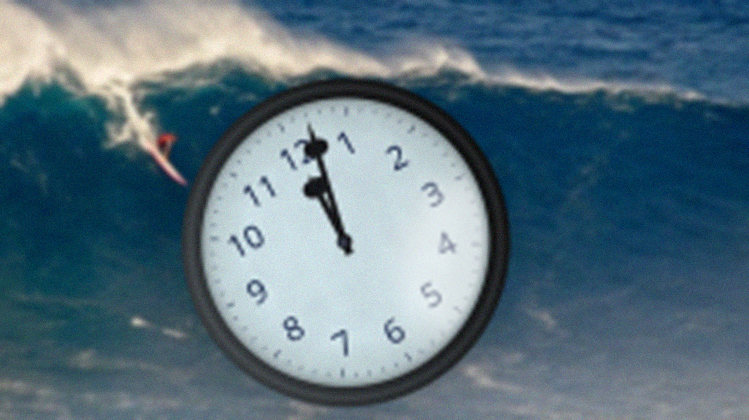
12:02
